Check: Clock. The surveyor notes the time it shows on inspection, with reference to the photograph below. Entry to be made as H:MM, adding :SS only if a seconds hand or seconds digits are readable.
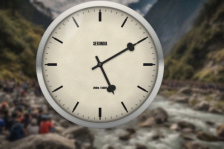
5:10
